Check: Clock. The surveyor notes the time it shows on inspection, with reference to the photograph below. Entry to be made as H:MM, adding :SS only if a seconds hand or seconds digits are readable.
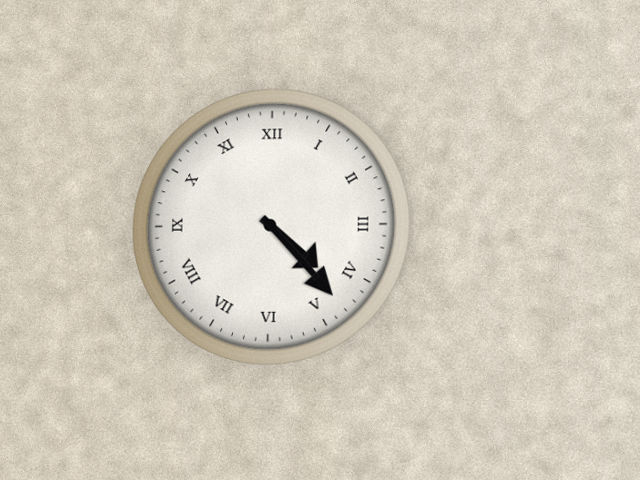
4:23
